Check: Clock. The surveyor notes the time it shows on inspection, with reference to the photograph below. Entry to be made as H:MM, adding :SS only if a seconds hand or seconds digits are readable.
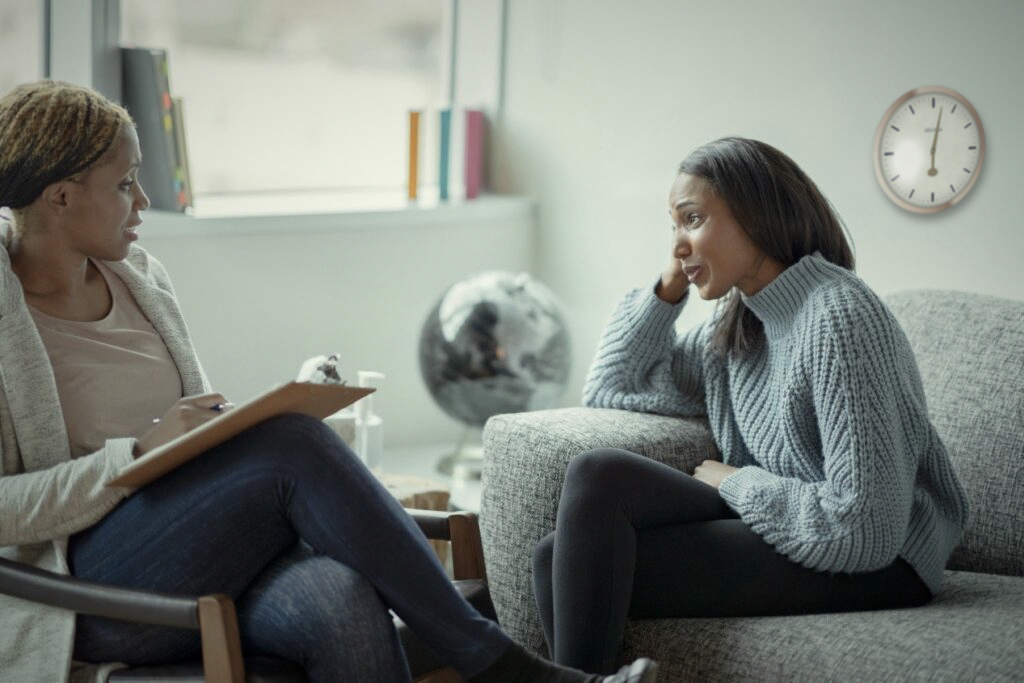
6:02
